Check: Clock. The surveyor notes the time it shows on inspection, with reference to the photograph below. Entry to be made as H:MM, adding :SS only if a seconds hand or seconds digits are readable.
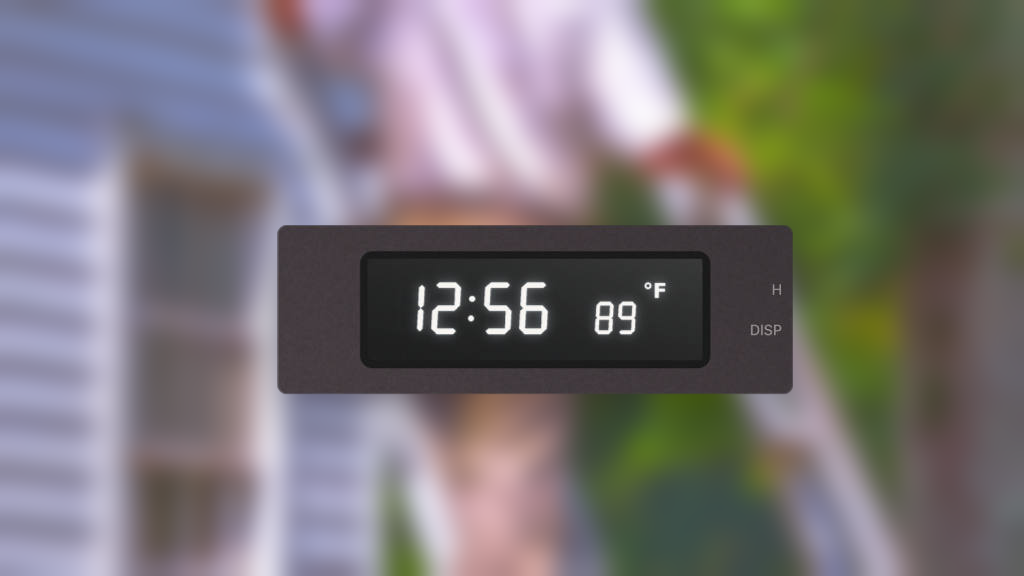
12:56
